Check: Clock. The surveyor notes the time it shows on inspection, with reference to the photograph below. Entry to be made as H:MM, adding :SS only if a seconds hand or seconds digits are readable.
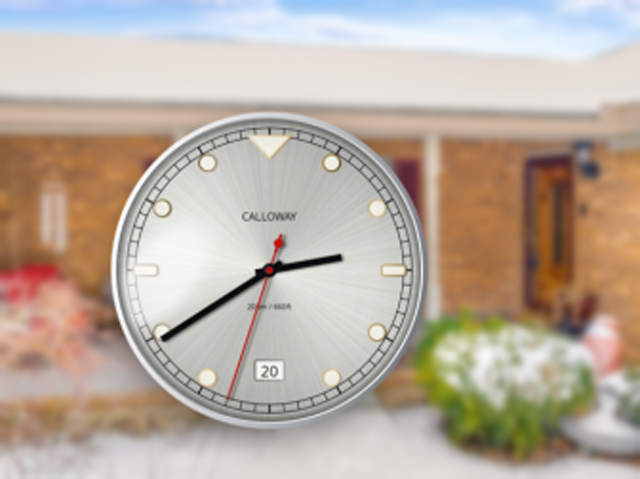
2:39:33
